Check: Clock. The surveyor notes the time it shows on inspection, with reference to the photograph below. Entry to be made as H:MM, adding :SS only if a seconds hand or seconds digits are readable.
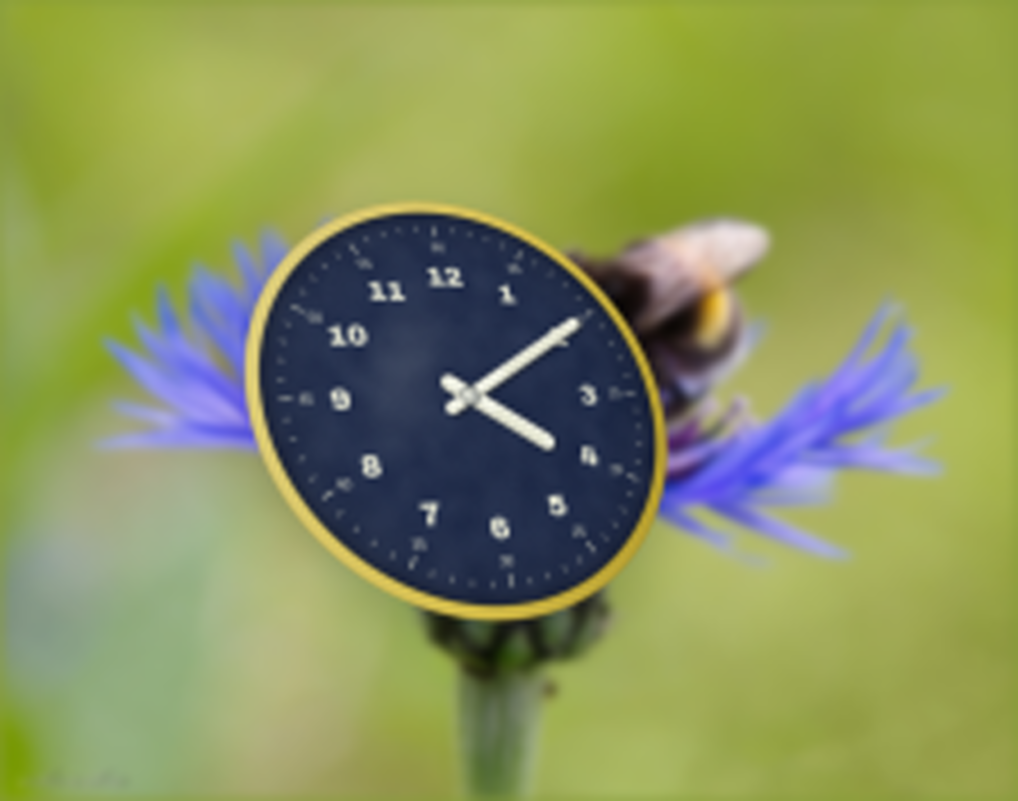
4:10
